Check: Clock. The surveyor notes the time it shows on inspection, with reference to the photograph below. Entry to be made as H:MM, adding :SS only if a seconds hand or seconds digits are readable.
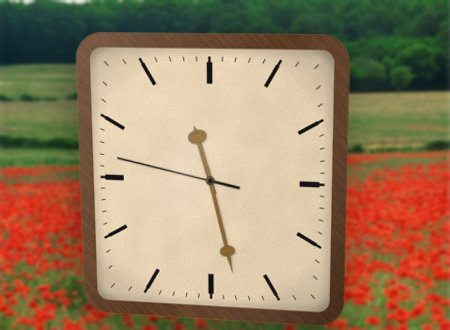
11:27:47
